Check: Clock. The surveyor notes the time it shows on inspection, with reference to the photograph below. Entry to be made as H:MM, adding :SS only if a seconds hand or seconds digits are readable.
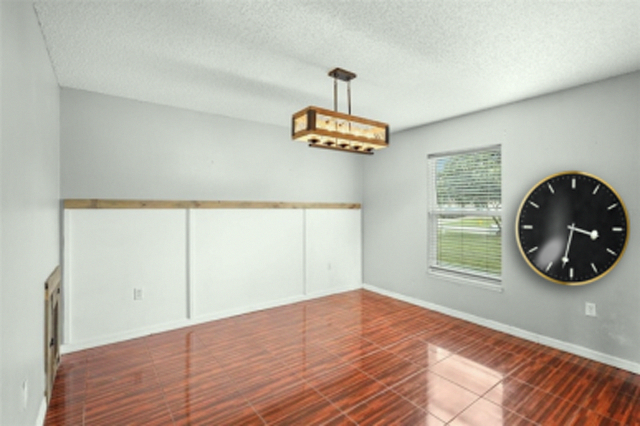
3:32
